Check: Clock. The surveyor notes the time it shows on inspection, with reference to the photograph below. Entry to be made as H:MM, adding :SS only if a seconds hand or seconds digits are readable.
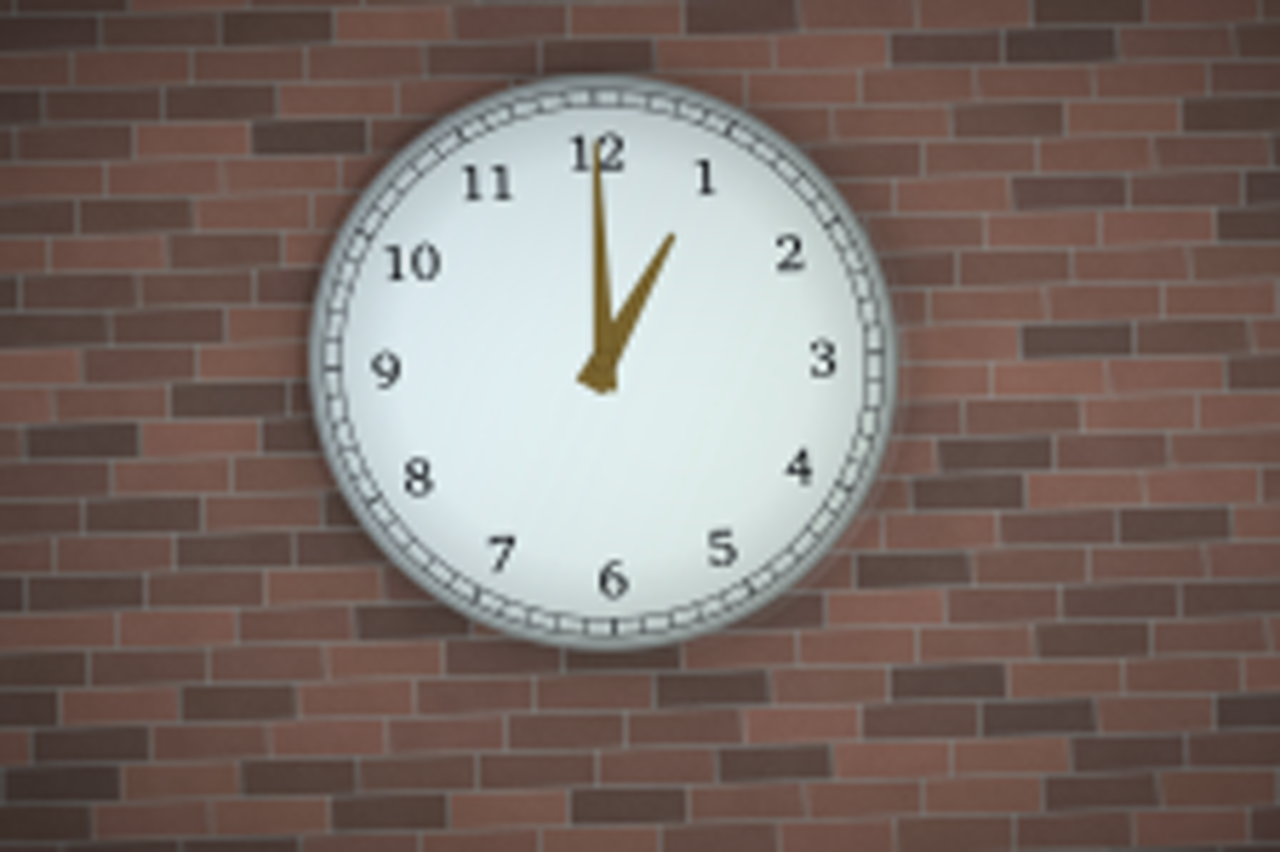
1:00
